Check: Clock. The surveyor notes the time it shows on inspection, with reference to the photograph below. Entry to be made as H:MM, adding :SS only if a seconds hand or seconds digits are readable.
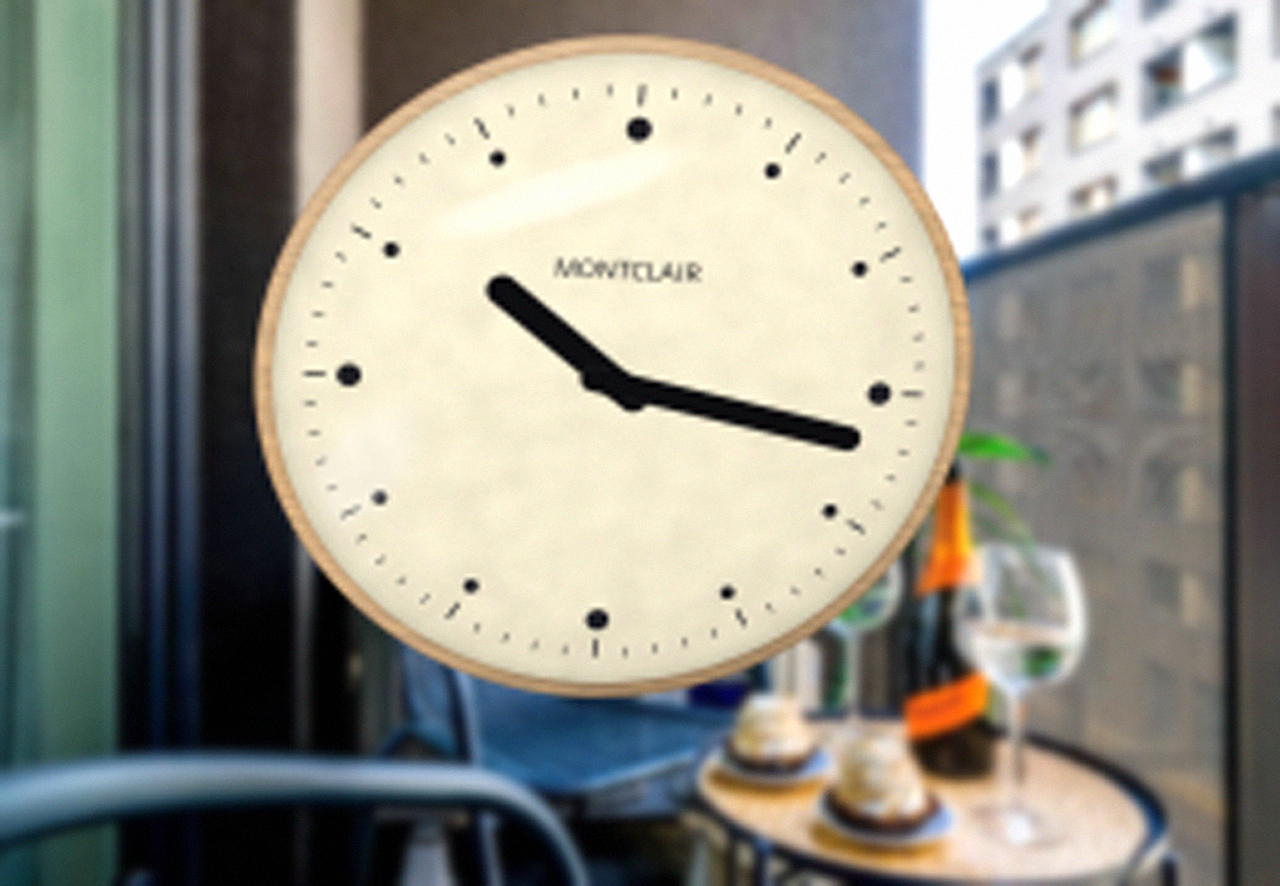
10:17
